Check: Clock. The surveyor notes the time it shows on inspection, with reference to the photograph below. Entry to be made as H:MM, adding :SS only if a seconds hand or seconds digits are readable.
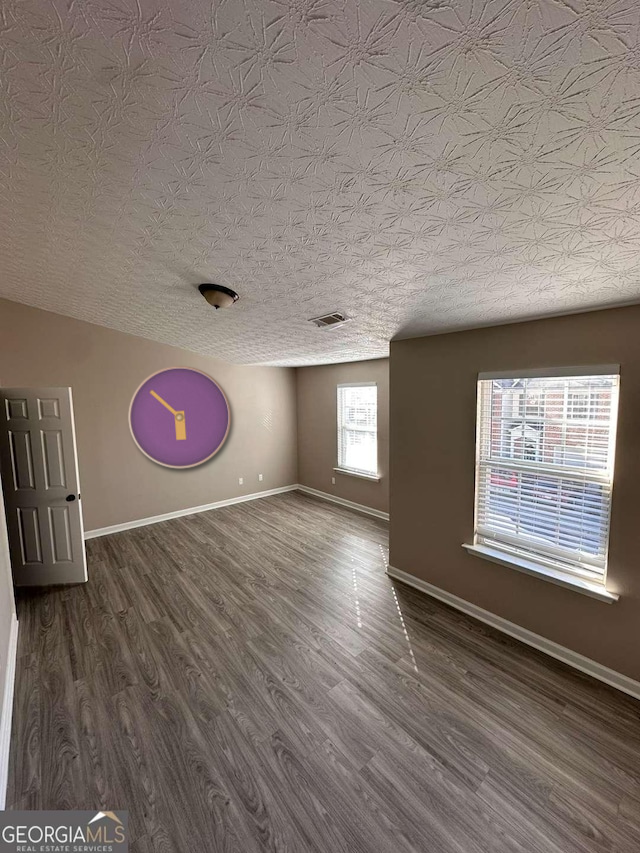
5:52
